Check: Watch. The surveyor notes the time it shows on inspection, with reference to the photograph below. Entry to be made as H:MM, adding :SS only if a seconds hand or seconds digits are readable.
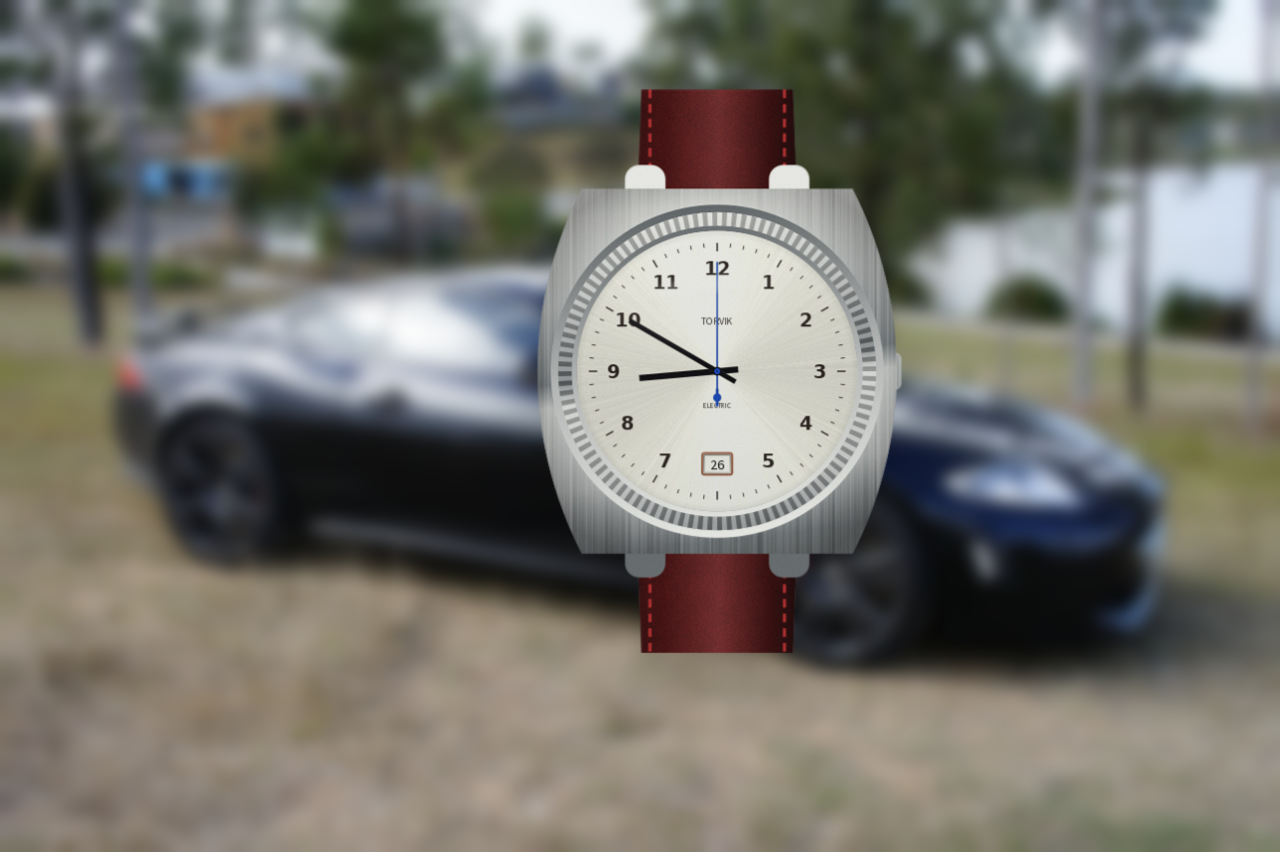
8:50:00
